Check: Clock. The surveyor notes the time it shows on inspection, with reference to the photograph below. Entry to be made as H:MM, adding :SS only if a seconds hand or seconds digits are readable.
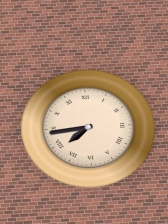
7:44
